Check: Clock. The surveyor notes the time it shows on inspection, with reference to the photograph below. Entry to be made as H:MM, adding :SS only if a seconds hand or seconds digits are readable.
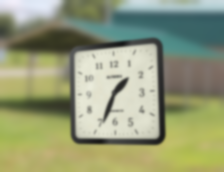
1:34
